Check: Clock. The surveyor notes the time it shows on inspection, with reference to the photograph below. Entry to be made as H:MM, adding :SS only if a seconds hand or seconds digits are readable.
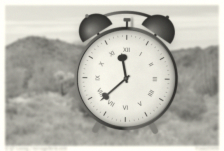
11:38
